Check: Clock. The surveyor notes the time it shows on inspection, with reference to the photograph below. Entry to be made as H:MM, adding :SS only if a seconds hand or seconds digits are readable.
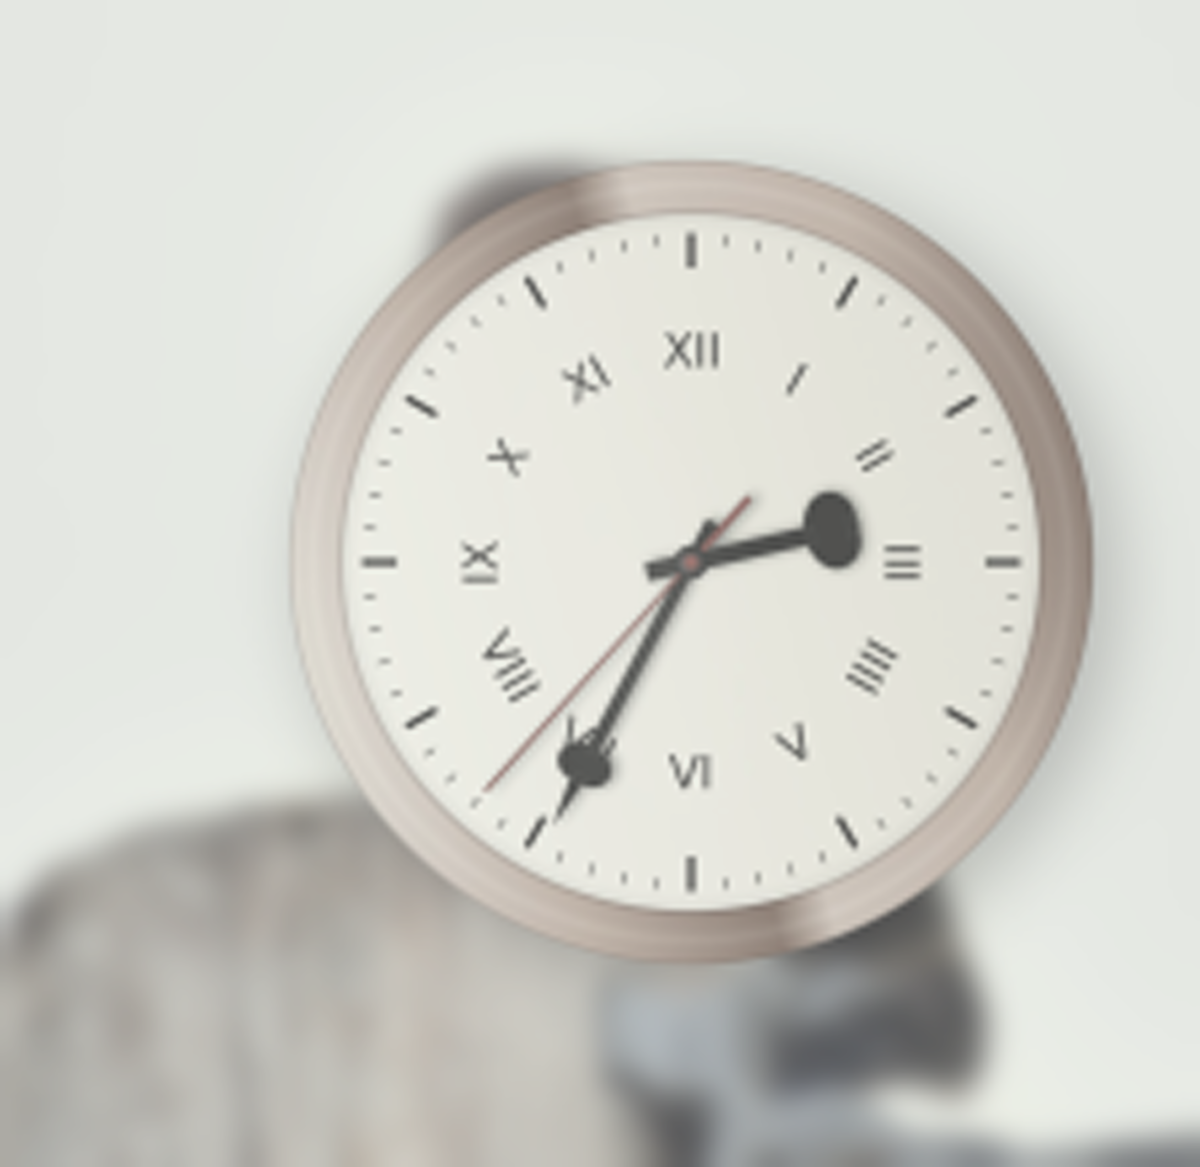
2:34:37
